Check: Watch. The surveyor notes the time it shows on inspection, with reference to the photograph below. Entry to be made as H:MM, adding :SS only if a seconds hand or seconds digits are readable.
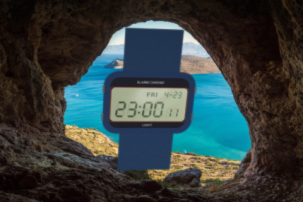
23:00:11
